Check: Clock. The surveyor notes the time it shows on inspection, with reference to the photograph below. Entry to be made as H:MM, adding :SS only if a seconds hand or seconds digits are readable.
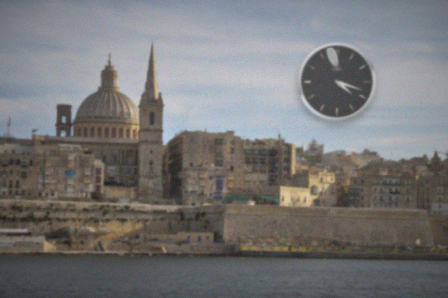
4:18
